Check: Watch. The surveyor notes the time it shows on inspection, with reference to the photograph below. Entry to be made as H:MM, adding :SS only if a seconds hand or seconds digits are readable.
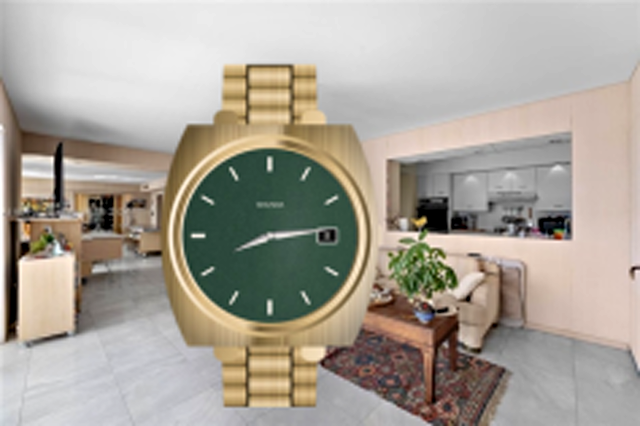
8:14
